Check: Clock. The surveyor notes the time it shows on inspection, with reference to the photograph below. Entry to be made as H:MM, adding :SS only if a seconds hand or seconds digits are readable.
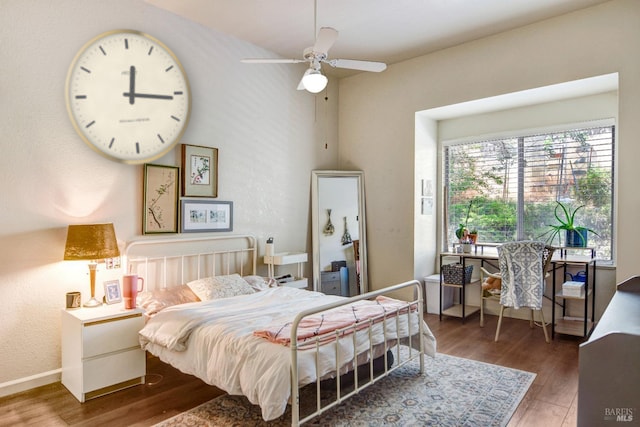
12:16
